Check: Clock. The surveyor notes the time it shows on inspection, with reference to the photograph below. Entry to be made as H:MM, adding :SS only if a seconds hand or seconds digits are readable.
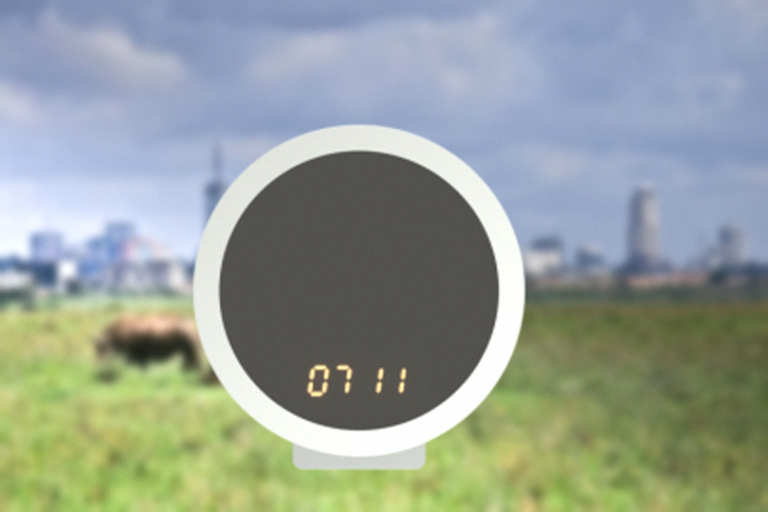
7:11
